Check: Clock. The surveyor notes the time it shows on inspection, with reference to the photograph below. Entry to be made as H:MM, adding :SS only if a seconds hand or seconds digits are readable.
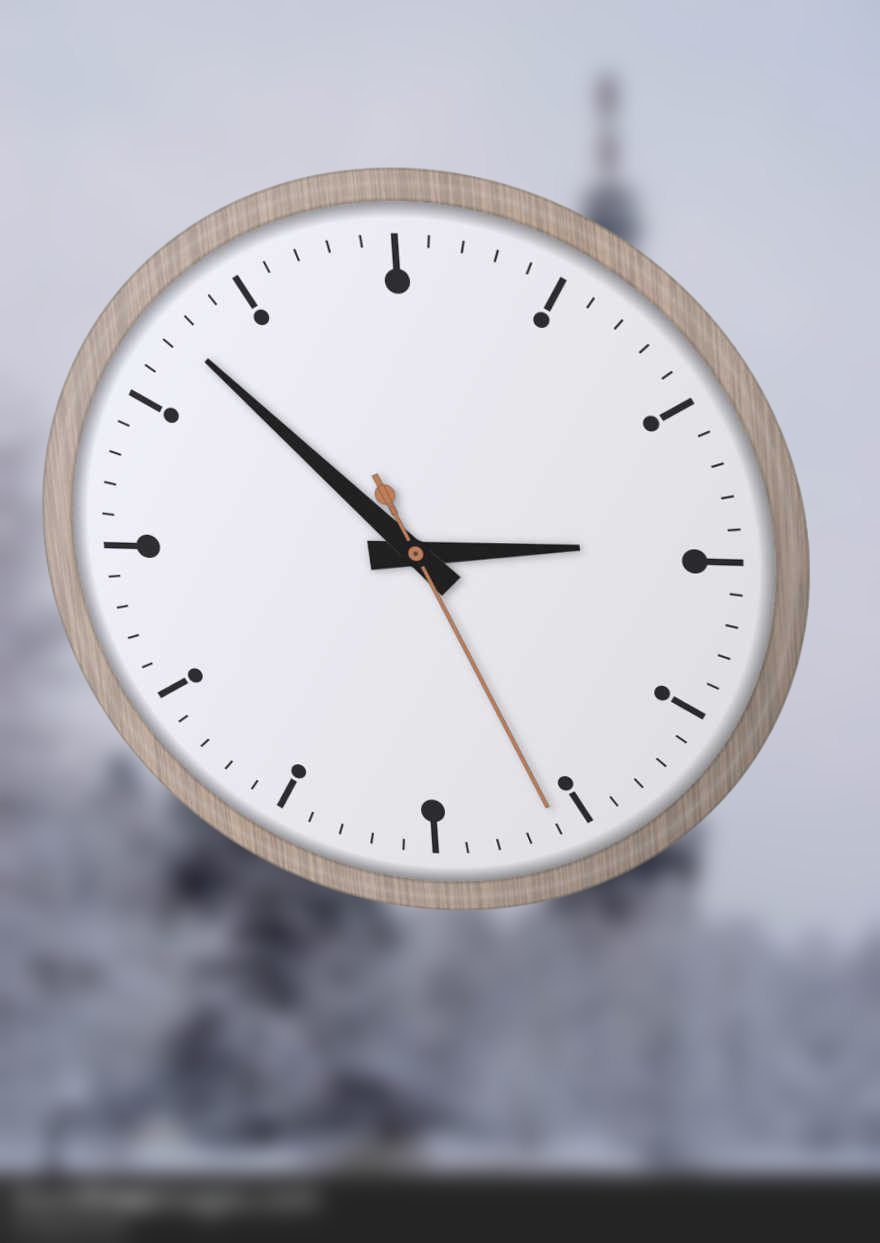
2:52:26
